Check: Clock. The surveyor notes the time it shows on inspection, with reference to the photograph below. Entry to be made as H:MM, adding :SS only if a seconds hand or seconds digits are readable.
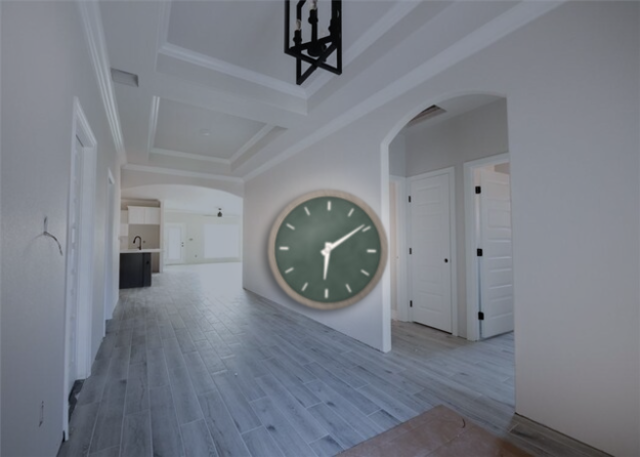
6:09
